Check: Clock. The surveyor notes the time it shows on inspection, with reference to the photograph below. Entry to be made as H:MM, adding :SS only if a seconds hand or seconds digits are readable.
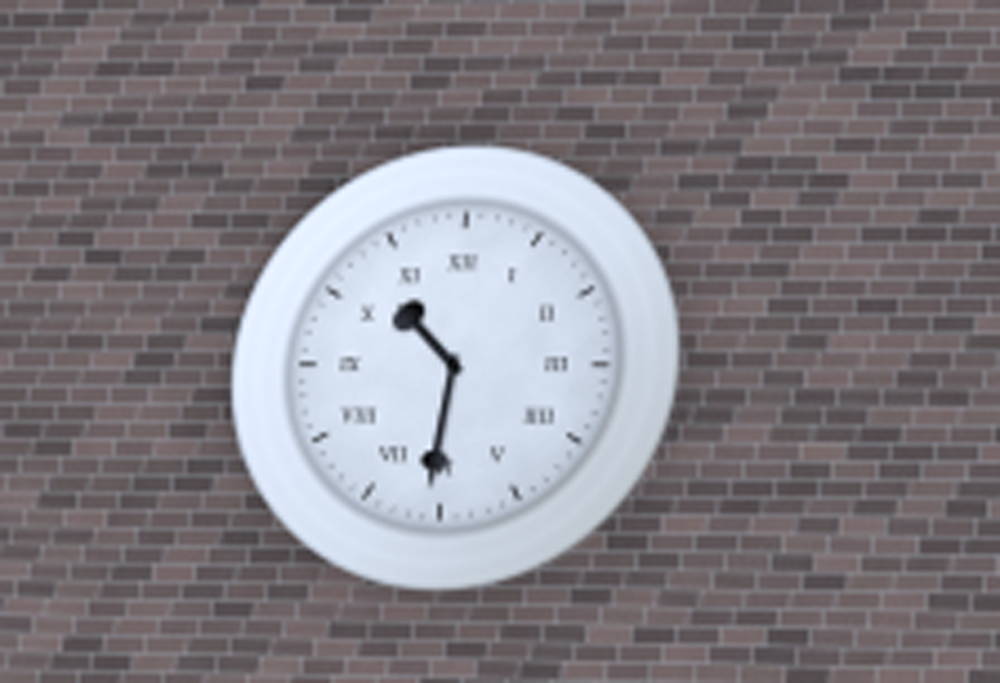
10:31
